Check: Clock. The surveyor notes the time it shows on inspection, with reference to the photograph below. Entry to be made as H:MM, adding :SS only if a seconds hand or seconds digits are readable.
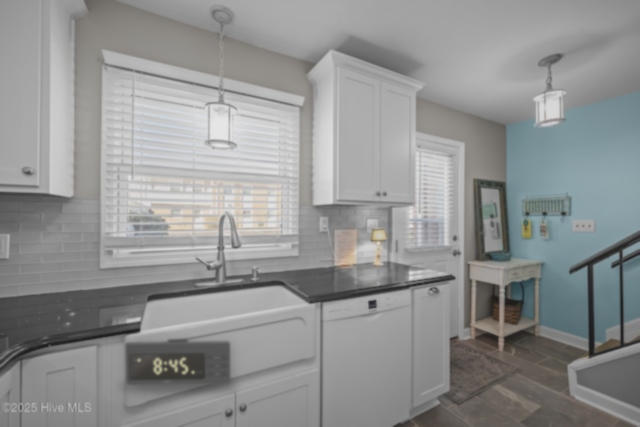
8:45
